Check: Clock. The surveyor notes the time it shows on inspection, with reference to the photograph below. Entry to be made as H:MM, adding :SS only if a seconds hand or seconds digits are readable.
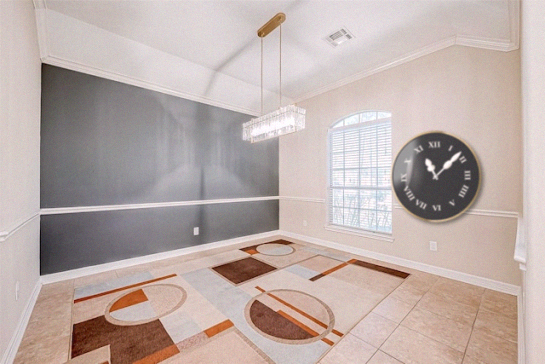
11:08
